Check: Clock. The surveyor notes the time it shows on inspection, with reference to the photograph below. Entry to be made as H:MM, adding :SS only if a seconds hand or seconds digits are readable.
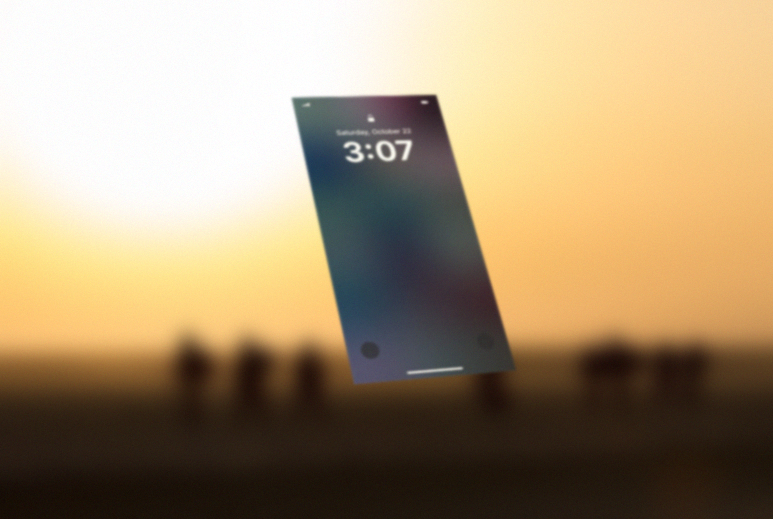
3:07
